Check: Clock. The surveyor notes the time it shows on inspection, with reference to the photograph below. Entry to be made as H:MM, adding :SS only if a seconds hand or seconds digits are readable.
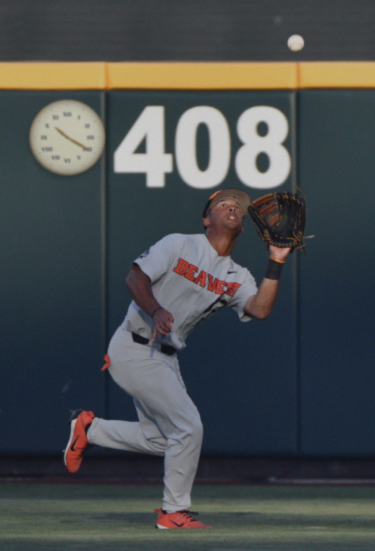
10:20
